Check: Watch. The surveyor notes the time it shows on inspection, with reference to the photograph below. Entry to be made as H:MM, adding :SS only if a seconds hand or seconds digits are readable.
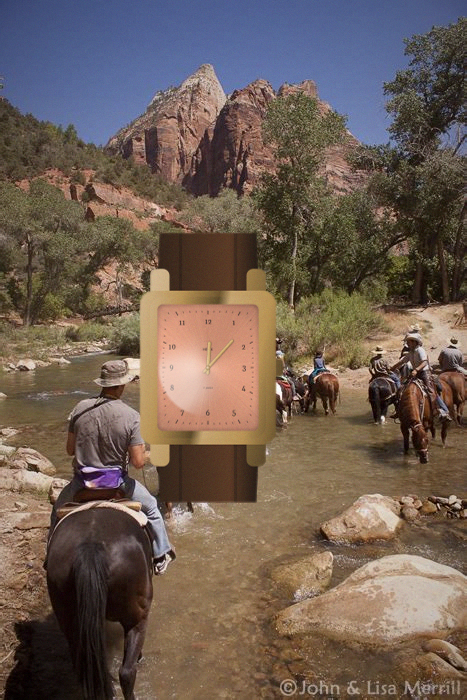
12:07
